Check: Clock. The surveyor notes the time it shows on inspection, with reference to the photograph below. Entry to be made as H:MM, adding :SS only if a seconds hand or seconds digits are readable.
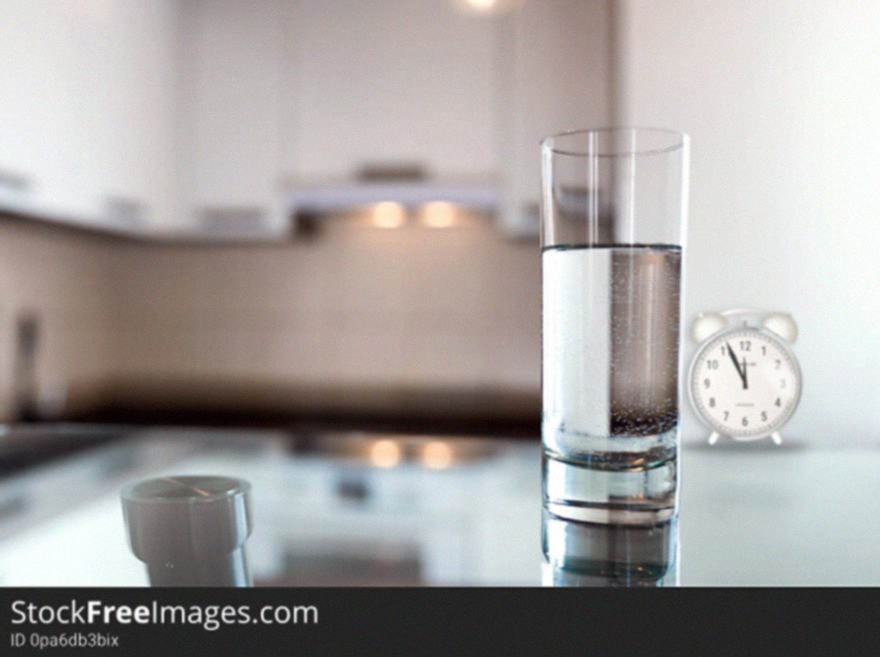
11:56
